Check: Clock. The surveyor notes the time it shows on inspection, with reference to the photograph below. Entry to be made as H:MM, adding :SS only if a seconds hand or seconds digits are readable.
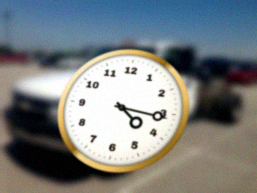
4:16
